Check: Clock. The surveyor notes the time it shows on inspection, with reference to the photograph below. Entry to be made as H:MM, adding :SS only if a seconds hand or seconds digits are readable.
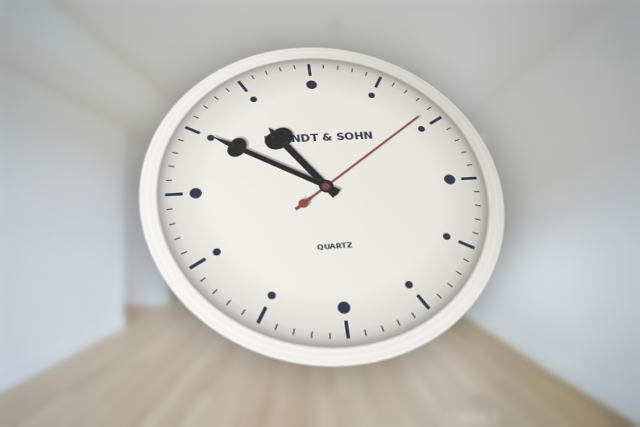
10:50:09
